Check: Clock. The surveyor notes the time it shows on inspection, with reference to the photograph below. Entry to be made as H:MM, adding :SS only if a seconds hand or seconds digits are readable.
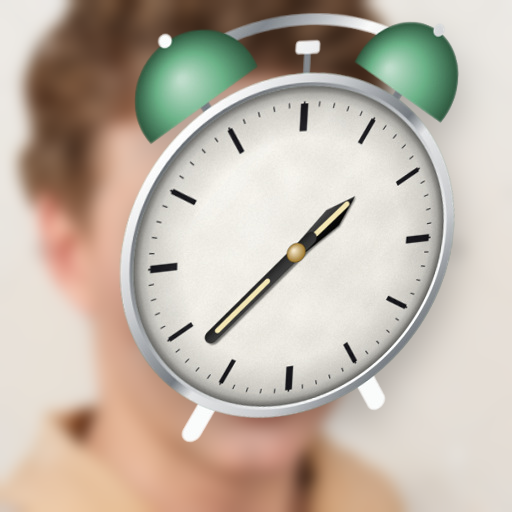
1:38
